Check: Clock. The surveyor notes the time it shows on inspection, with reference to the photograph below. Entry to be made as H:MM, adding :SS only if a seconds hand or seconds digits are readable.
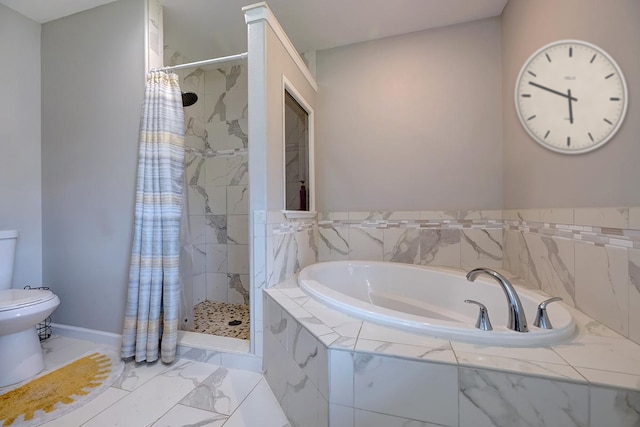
5:48
